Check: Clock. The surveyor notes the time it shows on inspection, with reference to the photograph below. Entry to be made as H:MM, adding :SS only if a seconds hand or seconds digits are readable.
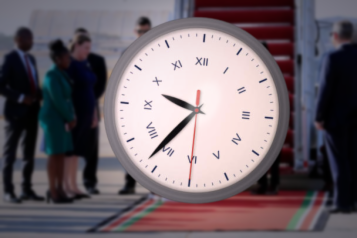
9:36:30
